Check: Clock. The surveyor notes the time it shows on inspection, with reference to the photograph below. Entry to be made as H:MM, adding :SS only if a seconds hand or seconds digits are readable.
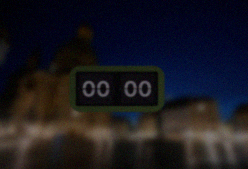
0:00
